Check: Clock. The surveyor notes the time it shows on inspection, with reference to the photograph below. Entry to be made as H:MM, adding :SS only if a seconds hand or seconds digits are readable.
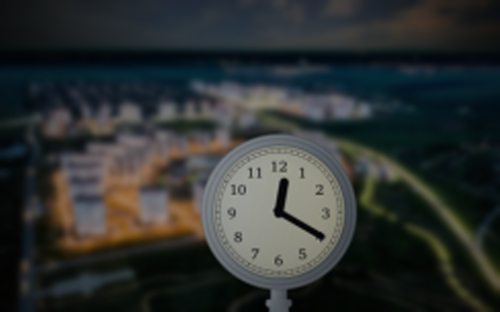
12:20
